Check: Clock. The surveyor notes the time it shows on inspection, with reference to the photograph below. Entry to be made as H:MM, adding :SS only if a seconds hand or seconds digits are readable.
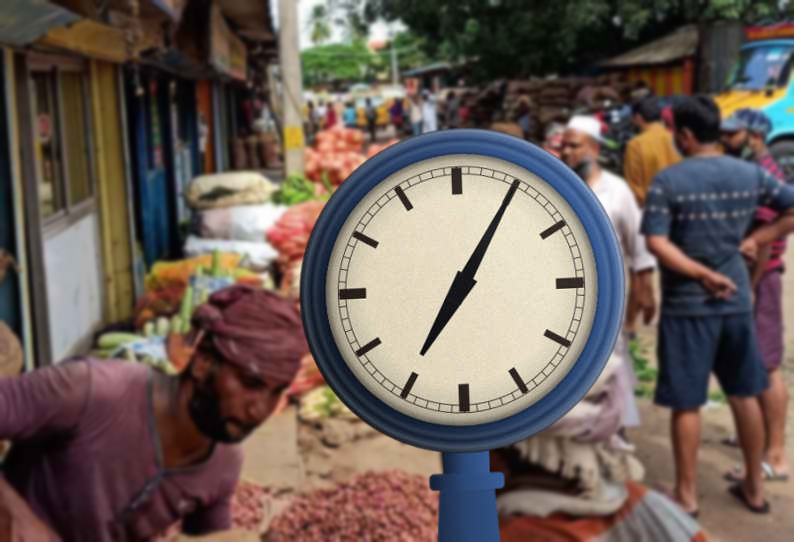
7:05
